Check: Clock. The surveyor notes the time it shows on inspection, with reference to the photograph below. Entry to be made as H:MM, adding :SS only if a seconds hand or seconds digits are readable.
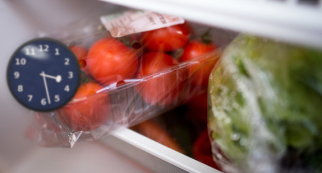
3:28
